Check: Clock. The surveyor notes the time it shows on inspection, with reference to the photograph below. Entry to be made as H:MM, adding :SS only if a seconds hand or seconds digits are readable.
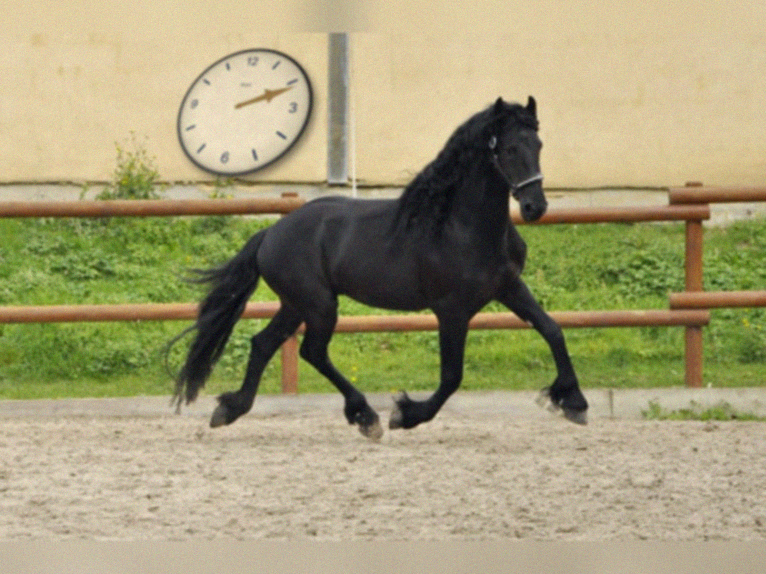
2:11
